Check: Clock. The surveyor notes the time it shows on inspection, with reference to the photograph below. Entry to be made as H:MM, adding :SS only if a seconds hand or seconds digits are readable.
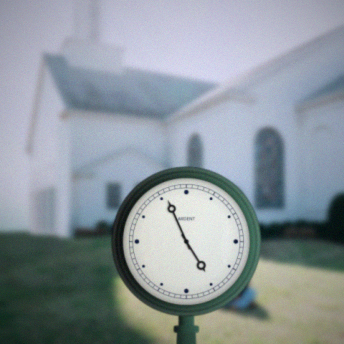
4:56
